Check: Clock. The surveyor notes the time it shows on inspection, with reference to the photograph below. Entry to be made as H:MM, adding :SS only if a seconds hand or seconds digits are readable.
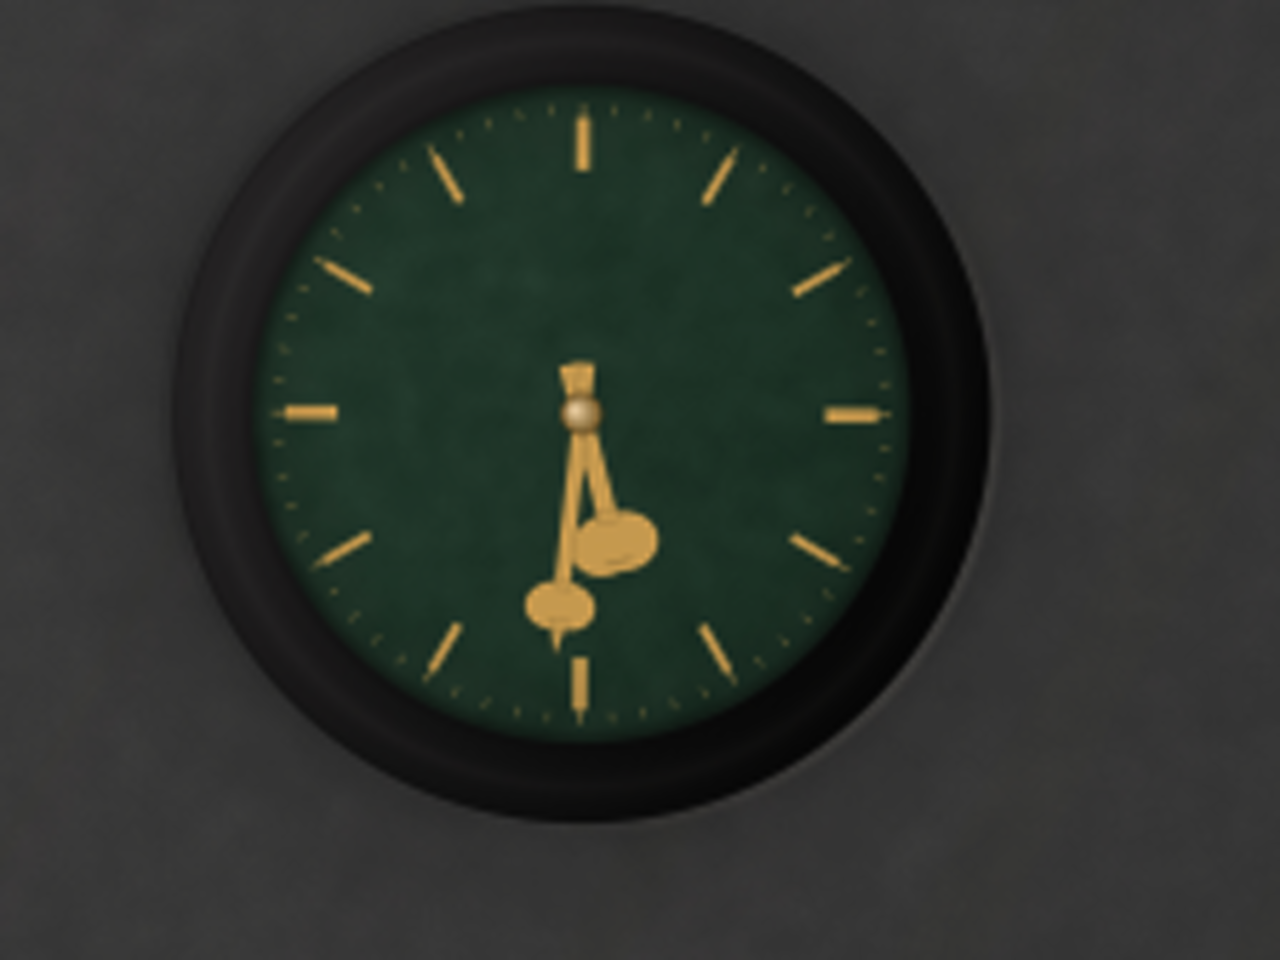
5:31
